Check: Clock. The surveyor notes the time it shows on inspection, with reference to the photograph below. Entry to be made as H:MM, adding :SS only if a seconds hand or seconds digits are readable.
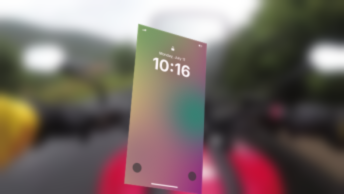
10:16
